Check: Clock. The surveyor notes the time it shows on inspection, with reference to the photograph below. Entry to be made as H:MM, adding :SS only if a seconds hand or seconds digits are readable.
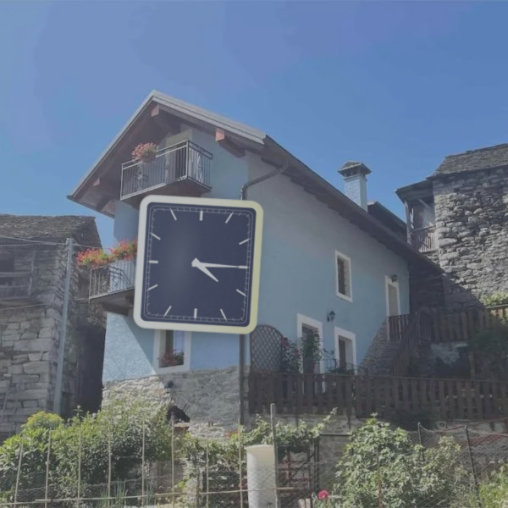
4:15
